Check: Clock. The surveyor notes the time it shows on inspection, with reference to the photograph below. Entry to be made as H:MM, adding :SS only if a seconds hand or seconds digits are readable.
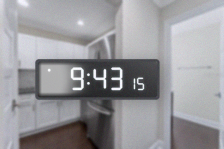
9:43:15
